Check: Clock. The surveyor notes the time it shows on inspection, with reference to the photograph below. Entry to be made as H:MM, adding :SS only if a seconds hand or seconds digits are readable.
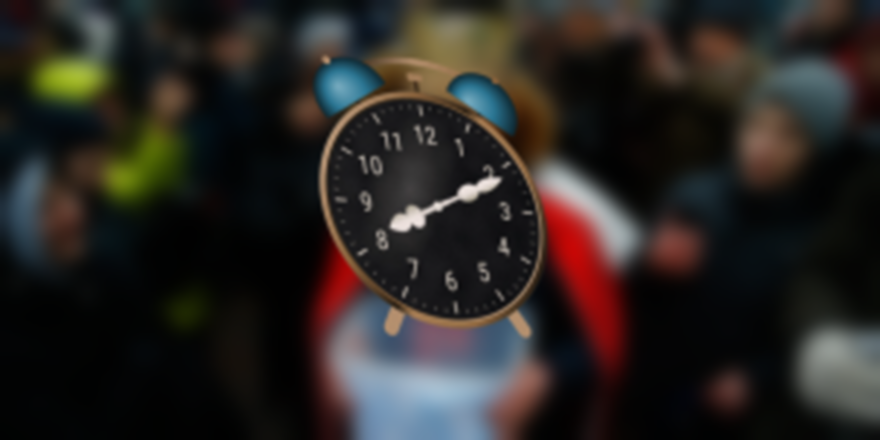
8:11
